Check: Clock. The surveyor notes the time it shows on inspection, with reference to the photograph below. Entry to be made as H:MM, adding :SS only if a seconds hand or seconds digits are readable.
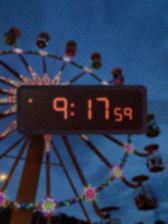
9:17:59
